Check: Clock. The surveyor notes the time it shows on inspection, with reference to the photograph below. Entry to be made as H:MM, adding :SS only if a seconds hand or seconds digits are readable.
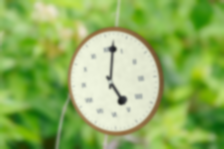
5:02
